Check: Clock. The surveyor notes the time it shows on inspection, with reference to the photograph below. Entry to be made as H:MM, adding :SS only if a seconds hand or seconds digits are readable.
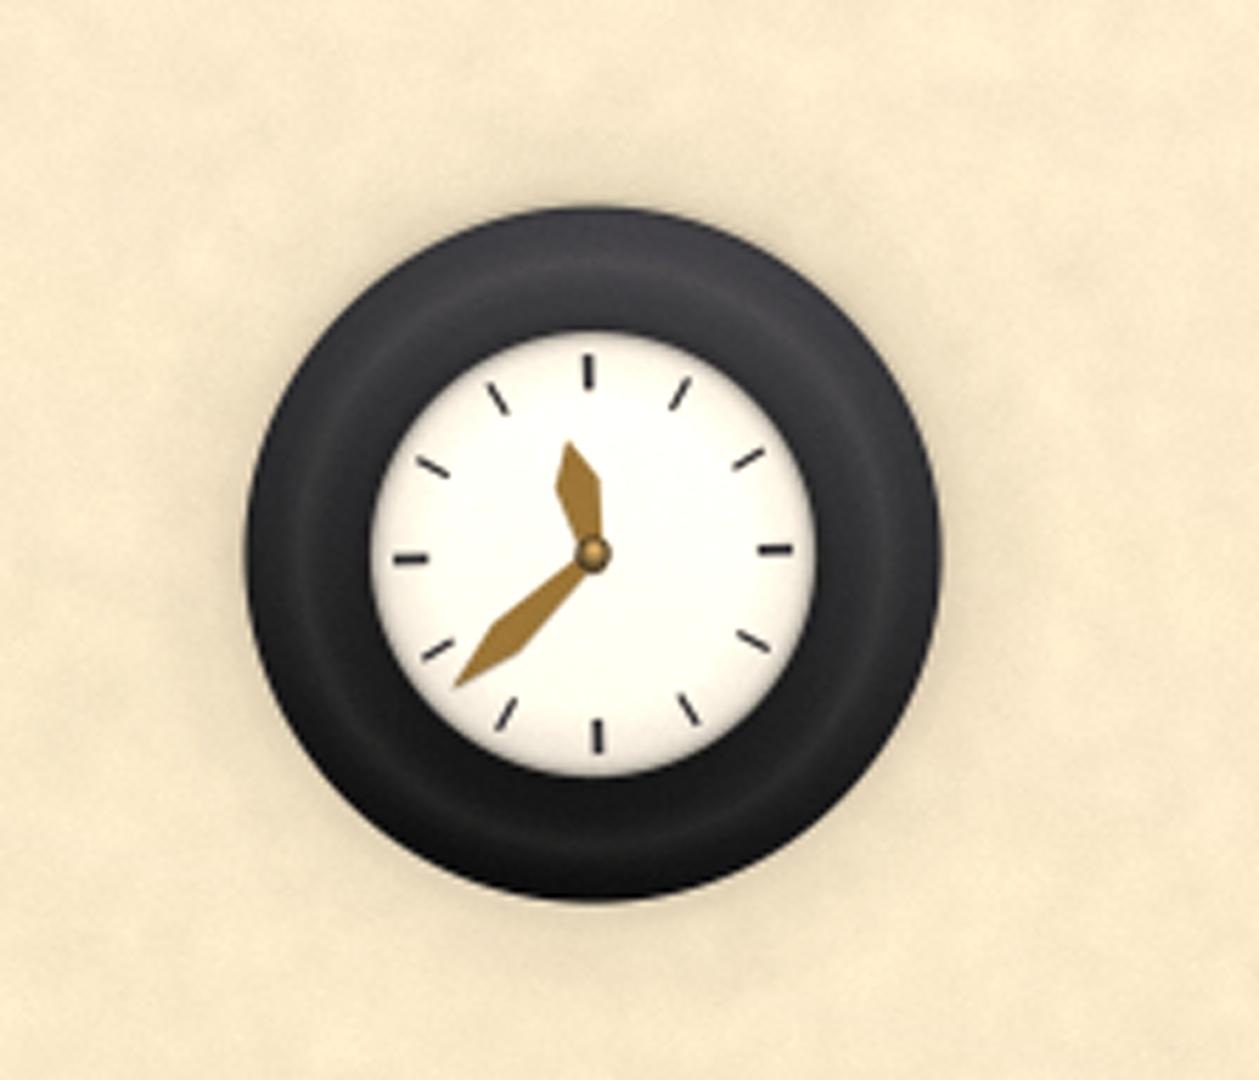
11:38
